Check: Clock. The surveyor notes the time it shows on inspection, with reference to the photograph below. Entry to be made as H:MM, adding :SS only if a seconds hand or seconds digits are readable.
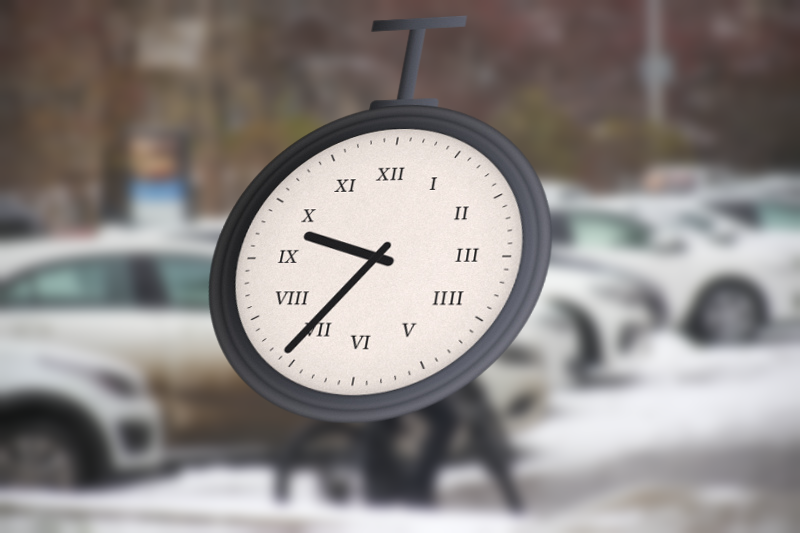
9:36
